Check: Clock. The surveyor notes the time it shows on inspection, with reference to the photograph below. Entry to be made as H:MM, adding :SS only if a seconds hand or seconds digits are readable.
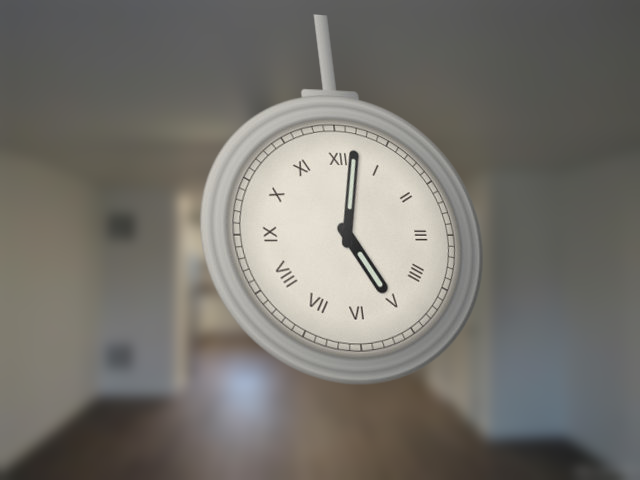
5:02
